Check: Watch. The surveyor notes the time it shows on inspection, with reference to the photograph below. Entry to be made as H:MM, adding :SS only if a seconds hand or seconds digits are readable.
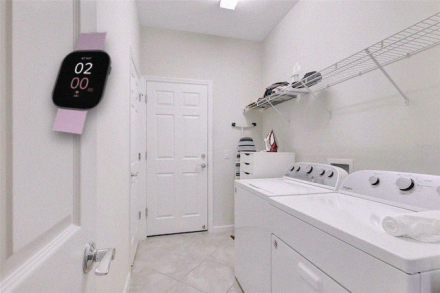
2:00
